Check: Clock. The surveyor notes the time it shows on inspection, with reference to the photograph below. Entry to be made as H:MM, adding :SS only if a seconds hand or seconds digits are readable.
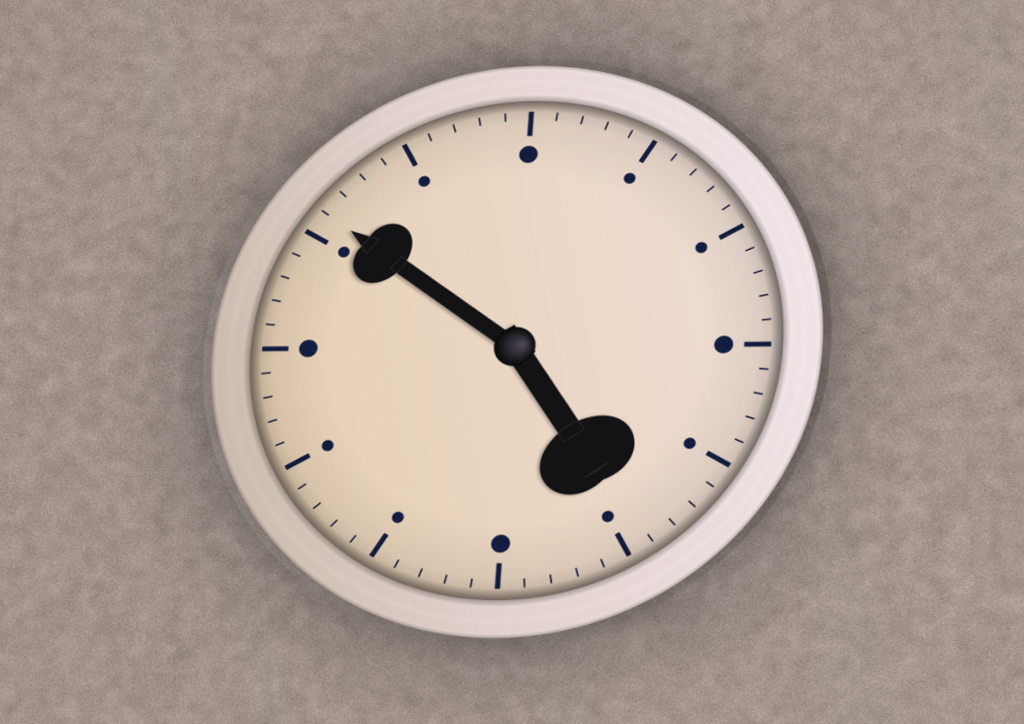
4:51
